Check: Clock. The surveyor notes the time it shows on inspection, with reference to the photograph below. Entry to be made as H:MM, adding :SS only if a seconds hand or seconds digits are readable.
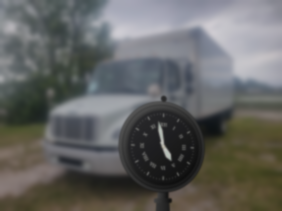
4:58
